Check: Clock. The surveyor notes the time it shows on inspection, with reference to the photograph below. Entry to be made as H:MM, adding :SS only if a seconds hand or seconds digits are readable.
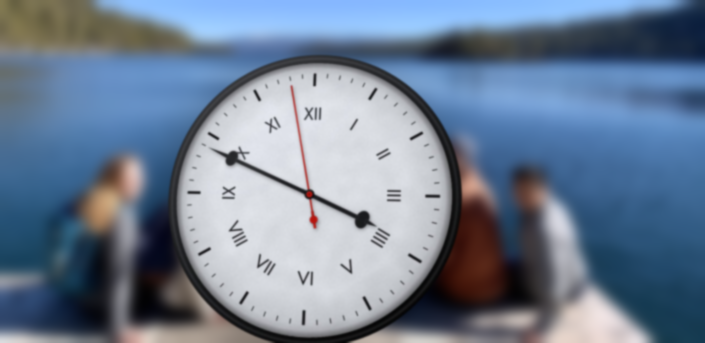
3:48:58
